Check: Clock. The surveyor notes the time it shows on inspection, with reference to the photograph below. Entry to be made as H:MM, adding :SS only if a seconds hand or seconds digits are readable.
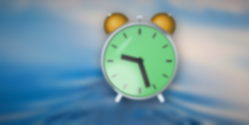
9:27
